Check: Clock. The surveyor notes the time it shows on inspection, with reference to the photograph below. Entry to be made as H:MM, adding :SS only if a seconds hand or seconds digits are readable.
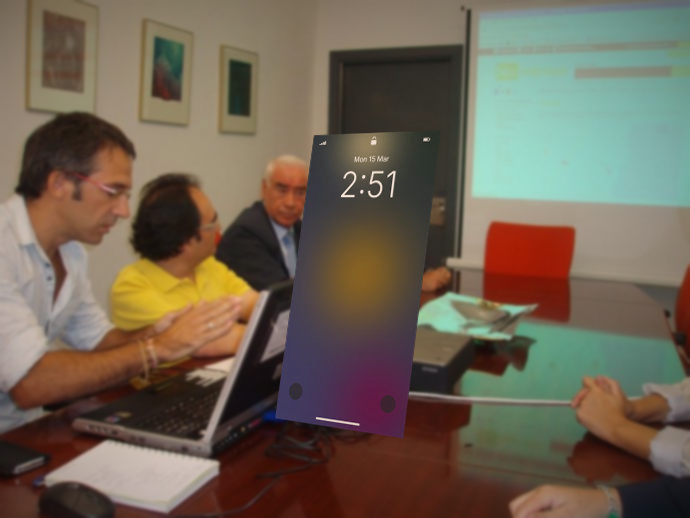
2:51
